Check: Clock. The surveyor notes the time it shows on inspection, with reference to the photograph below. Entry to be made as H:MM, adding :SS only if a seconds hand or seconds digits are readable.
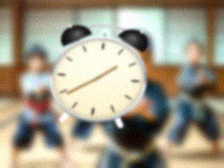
1:39
